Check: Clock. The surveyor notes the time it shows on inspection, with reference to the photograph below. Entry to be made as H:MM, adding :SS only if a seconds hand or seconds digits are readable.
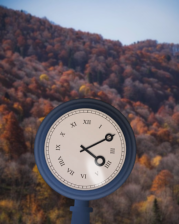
4:10
